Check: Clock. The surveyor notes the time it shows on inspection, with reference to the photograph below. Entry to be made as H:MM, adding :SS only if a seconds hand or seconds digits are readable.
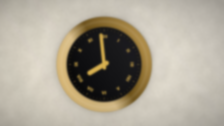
7:59
